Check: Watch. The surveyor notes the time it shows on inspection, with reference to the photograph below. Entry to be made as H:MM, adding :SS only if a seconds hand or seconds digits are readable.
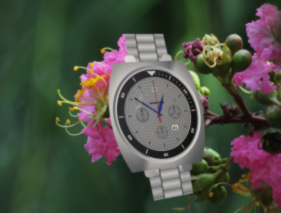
12:51
